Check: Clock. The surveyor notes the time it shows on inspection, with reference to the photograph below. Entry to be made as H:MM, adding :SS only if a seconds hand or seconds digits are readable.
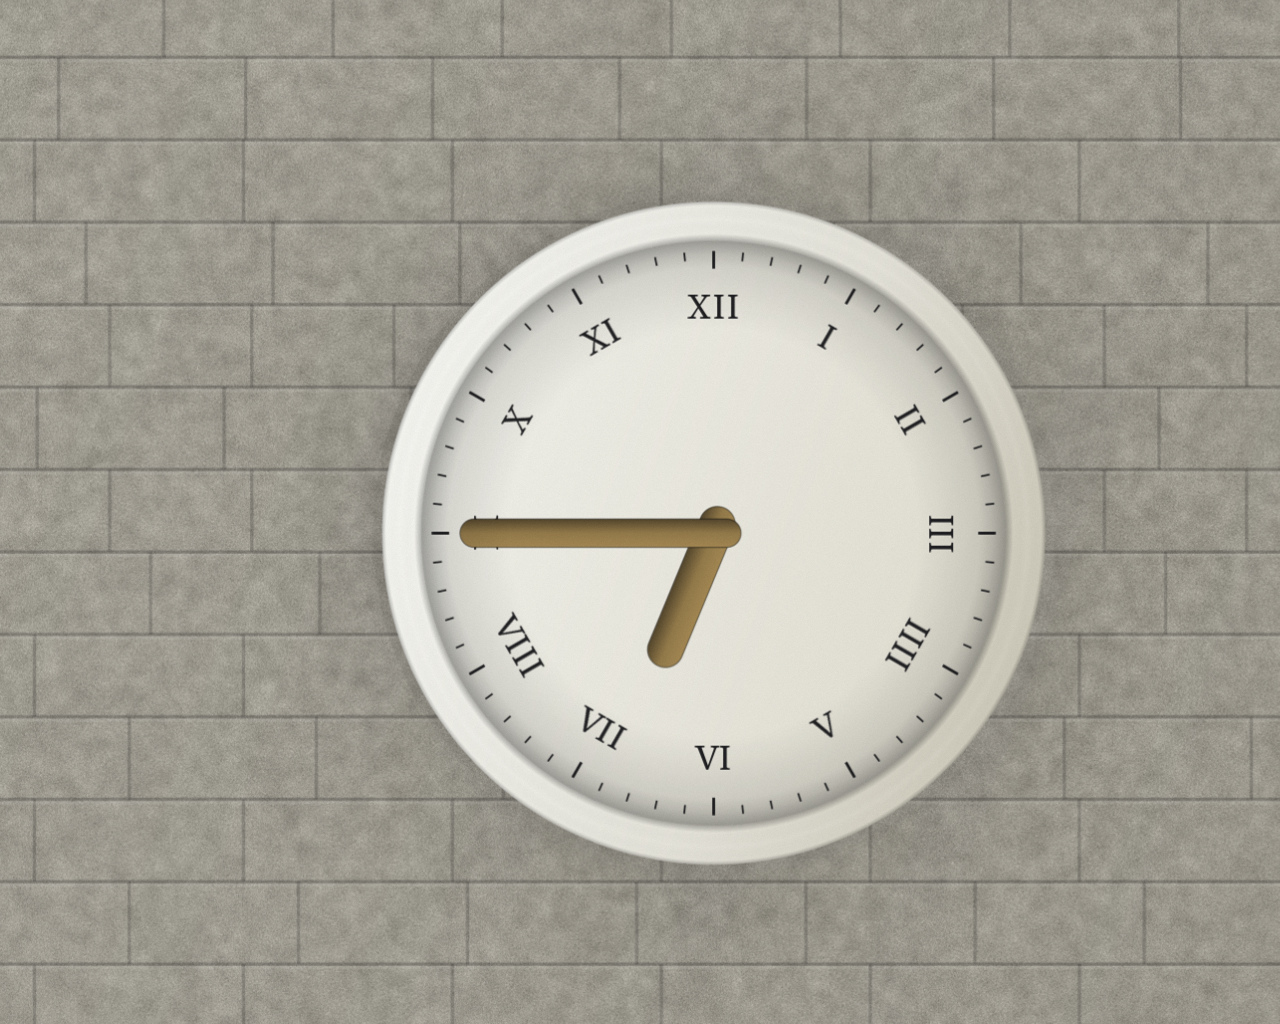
6:45
